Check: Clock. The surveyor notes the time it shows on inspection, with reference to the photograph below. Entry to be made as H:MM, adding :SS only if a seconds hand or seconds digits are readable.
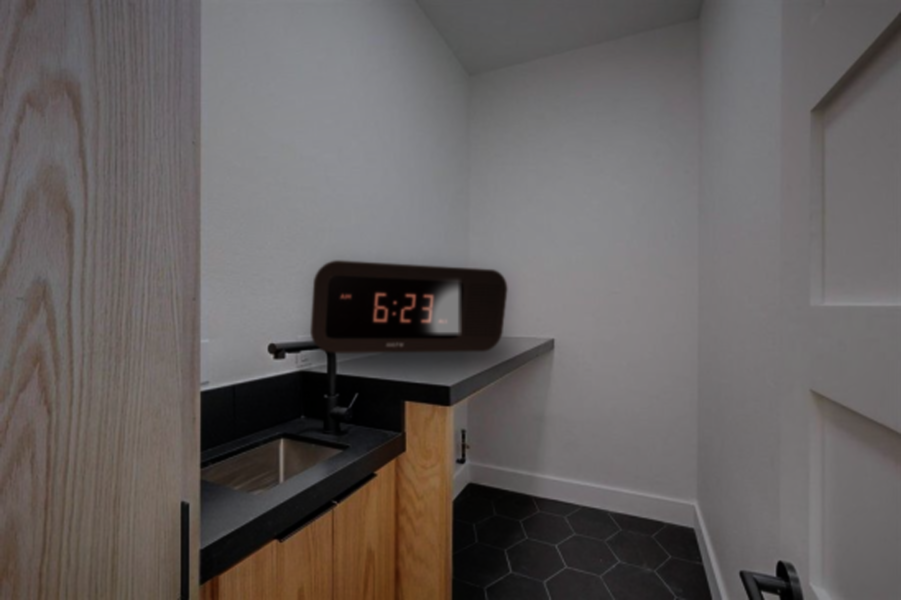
6:23
